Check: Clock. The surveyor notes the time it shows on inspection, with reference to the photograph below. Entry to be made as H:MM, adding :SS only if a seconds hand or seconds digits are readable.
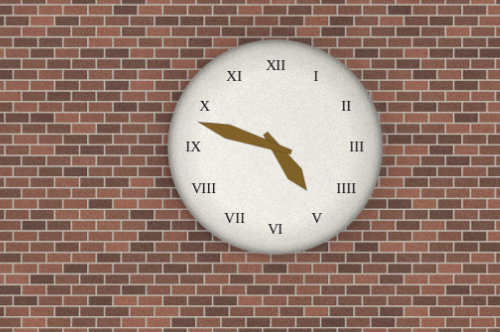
4:48
